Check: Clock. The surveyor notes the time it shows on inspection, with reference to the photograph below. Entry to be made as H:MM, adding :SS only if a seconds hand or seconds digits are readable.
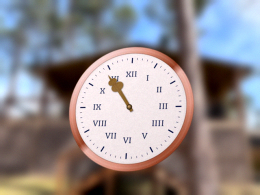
10:54
